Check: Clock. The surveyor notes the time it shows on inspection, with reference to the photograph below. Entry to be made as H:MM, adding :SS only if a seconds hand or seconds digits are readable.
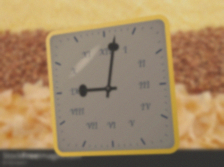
9:02
